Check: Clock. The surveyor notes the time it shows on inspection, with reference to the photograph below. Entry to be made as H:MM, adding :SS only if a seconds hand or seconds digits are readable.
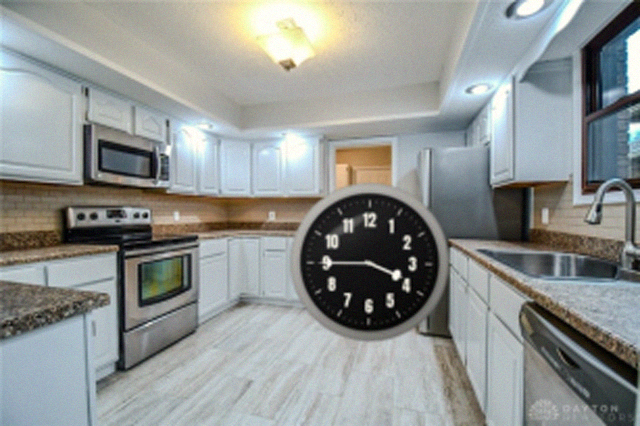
3:45
